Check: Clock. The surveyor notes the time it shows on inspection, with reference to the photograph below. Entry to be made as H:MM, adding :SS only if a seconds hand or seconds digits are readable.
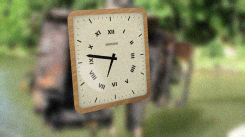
6:47
